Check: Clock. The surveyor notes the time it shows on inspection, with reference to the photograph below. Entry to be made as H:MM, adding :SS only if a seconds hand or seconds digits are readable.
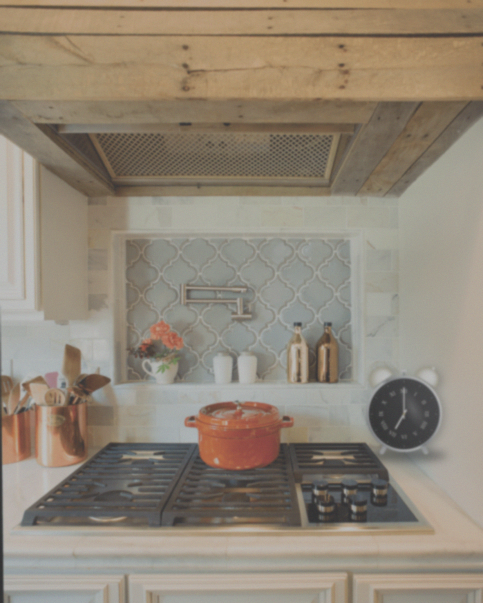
7:00
